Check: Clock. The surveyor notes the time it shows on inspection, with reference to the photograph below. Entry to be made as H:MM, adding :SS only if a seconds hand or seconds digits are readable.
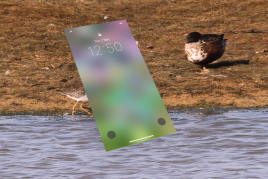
12:50
